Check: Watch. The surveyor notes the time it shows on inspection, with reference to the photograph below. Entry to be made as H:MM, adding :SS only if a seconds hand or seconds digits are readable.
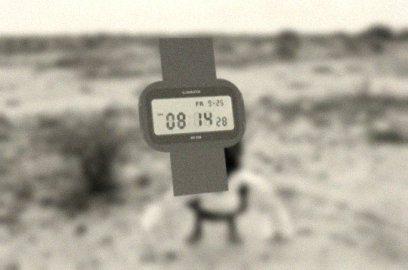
8:14:28
